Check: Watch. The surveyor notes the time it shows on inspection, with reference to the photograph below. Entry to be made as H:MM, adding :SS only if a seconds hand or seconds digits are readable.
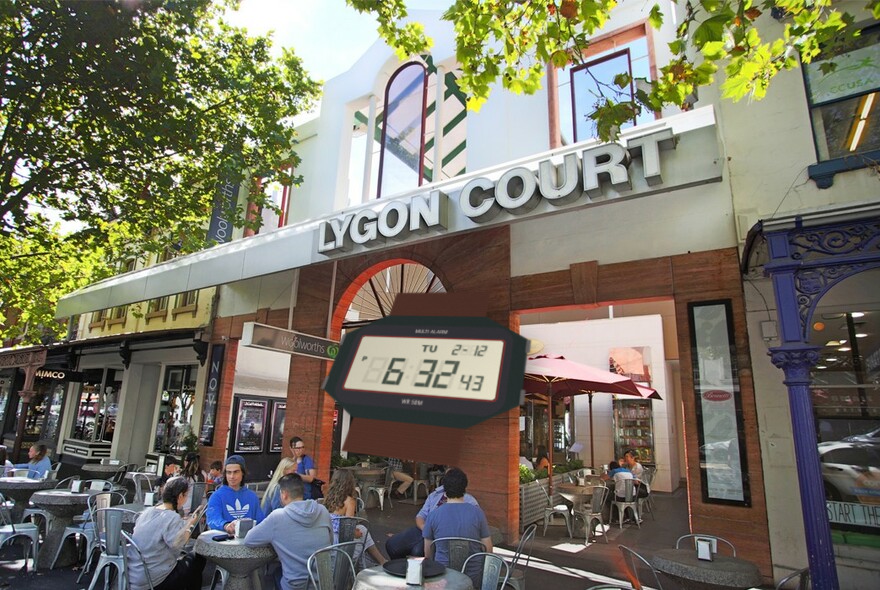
6:32:43
